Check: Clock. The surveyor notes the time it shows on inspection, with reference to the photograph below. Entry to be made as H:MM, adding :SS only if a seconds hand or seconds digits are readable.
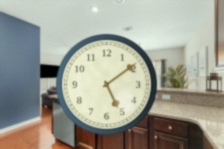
5:09
